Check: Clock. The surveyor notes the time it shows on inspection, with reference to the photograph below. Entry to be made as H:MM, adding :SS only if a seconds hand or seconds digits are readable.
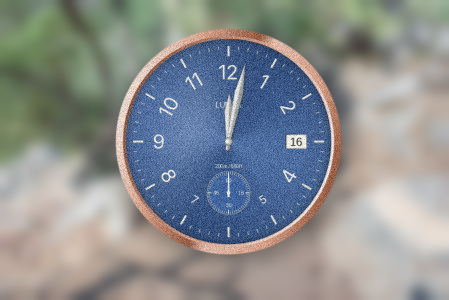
12:02
